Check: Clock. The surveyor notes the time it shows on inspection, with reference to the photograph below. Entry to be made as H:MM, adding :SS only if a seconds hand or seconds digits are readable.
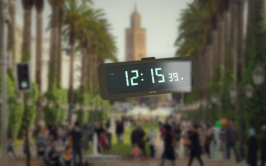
12:15:39
